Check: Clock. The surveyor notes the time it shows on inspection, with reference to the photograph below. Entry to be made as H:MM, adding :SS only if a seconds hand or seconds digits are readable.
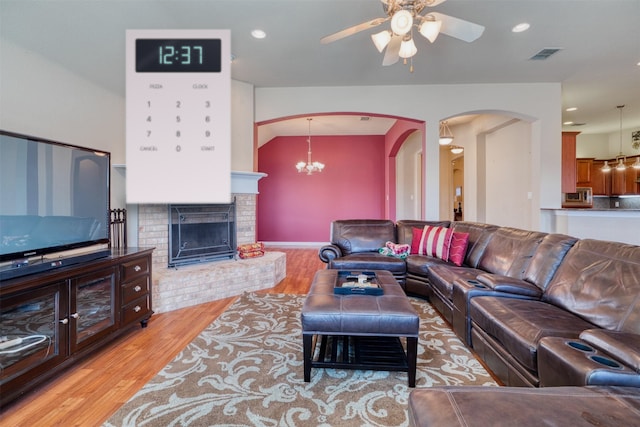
12:37
